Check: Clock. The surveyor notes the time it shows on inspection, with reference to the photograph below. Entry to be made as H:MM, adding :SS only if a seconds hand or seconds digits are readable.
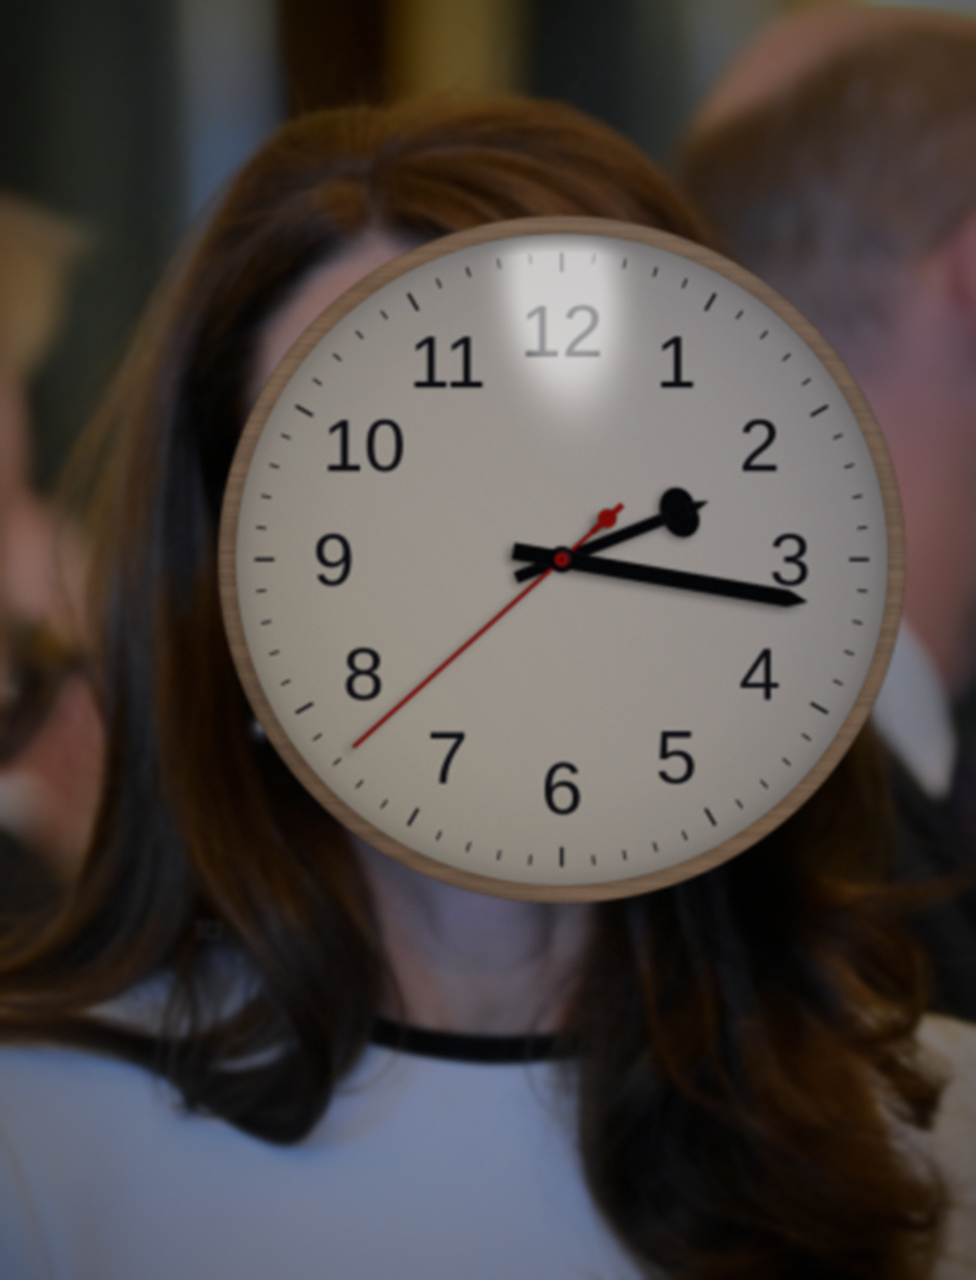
2:16:38
